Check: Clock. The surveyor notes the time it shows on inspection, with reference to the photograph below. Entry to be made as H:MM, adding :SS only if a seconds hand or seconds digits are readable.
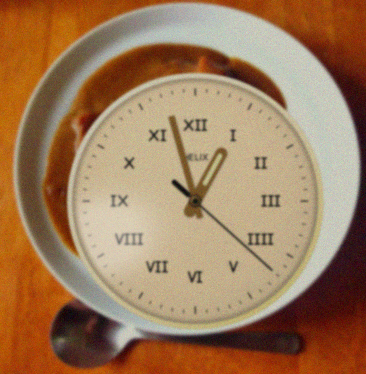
12:57:22
